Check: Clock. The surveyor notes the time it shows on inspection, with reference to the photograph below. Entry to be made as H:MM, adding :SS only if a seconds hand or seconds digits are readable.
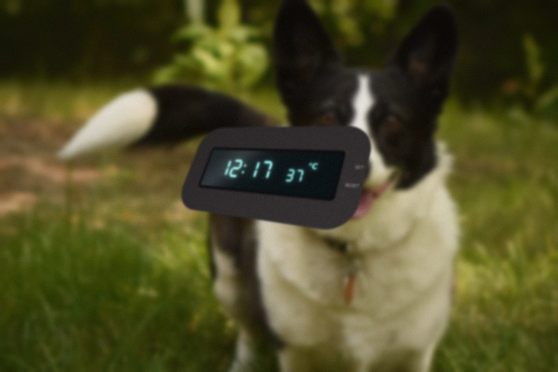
12:17
